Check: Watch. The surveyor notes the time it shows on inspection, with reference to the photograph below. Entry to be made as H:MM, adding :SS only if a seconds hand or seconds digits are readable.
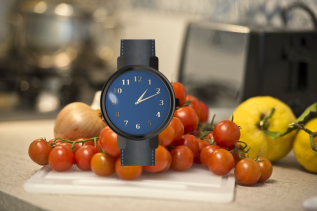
1:11
